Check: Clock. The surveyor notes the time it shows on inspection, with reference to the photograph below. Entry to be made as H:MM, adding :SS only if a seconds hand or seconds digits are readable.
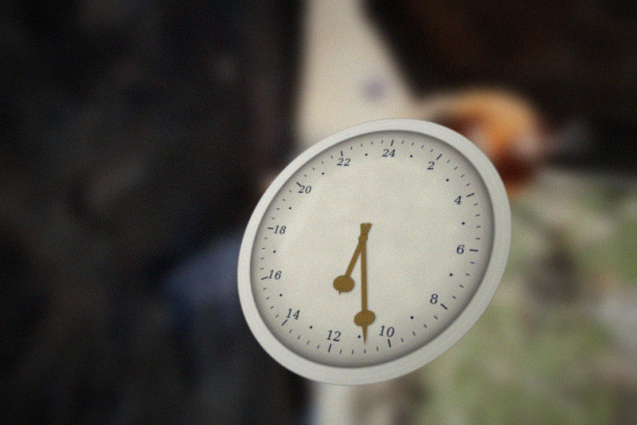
12:27
